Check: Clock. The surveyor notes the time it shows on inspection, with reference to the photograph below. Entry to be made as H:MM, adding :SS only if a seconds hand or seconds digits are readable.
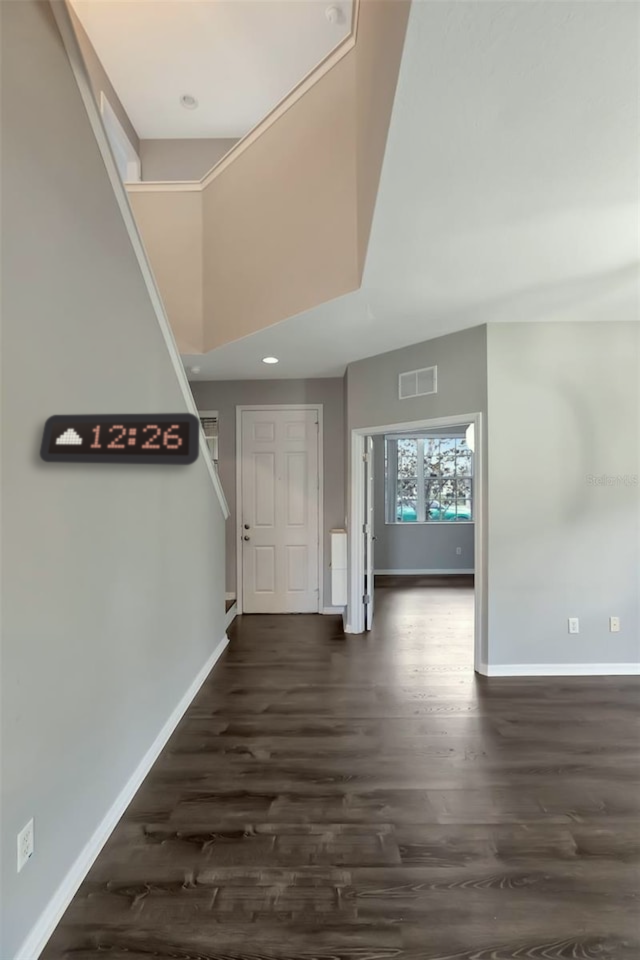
12:26
